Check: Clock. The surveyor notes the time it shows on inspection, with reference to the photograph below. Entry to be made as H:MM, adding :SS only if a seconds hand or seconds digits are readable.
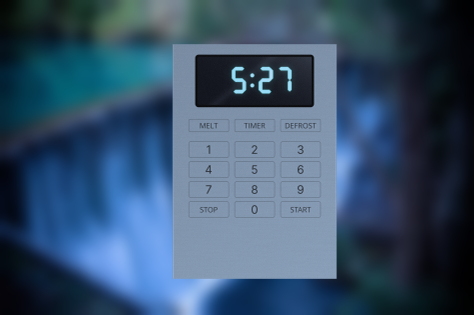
5:27
